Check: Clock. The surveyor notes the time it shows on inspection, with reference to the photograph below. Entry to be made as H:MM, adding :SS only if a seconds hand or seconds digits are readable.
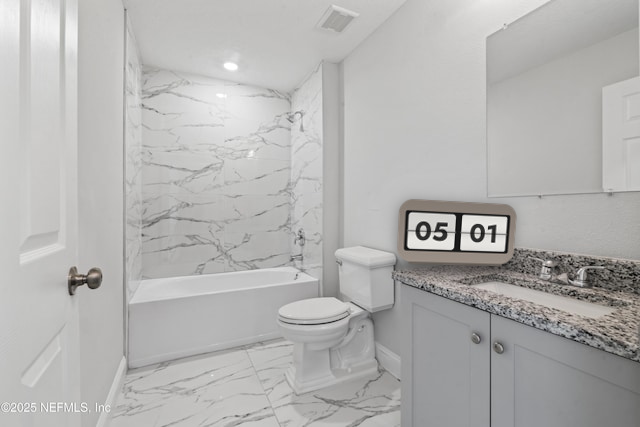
5:01
